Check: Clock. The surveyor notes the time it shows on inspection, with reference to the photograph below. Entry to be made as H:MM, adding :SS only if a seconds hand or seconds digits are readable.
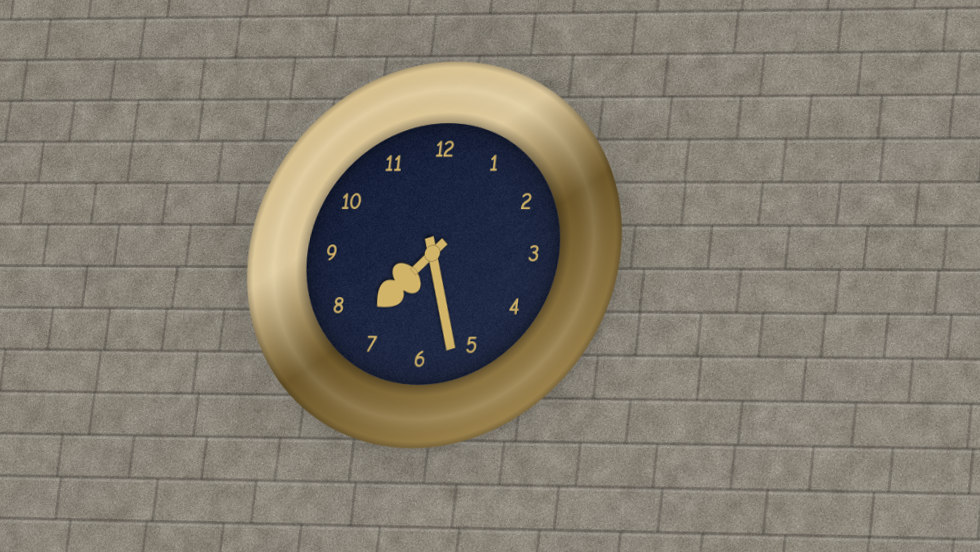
7:27
